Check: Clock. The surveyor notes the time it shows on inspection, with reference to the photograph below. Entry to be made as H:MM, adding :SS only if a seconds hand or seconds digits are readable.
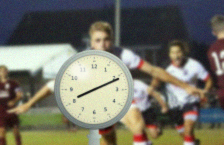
8:11
